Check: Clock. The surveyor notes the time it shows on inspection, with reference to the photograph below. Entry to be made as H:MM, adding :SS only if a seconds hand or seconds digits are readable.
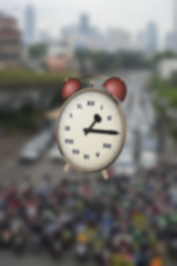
1:15
